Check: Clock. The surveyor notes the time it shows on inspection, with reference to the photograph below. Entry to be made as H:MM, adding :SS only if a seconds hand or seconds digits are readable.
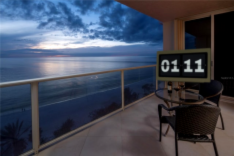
1:11
